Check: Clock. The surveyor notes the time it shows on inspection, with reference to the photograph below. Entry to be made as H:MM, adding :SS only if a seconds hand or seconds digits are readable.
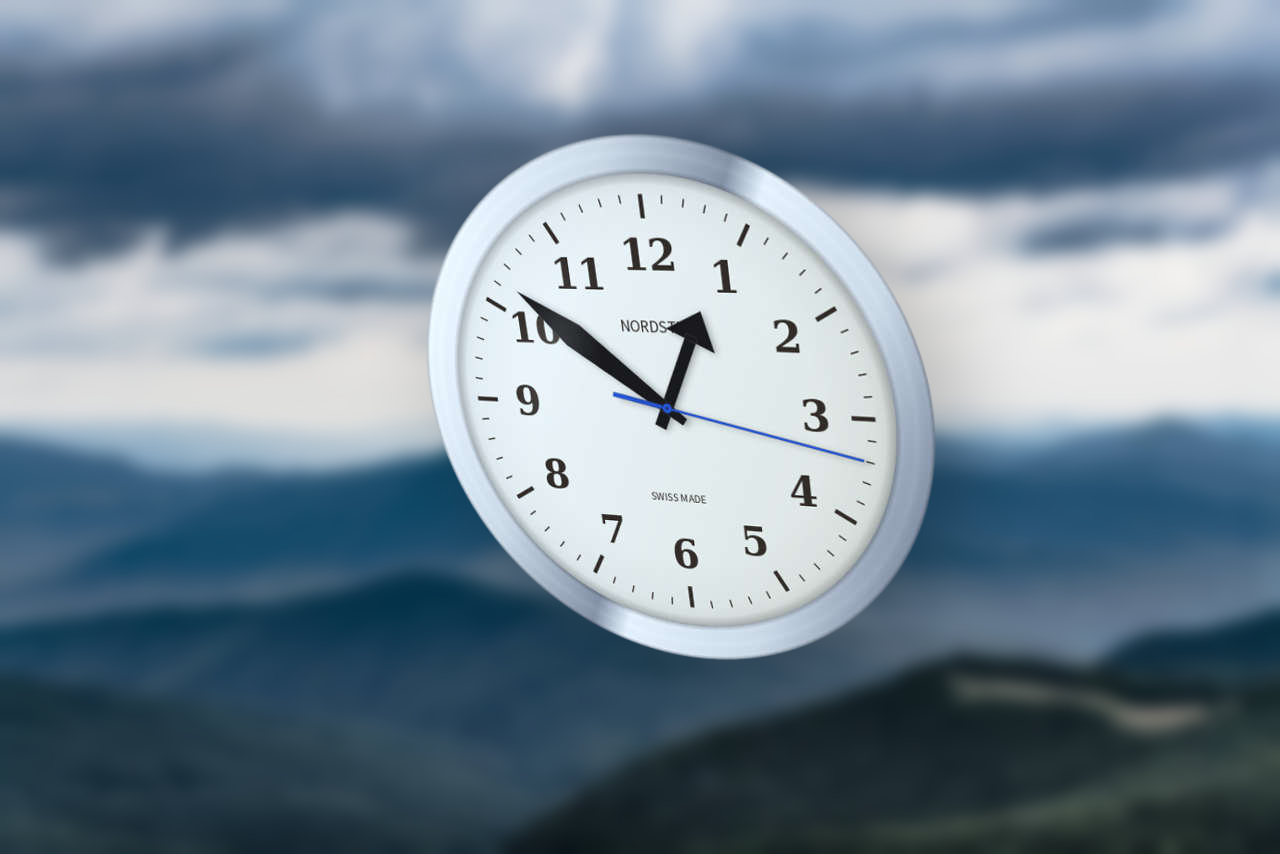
12:51:17
